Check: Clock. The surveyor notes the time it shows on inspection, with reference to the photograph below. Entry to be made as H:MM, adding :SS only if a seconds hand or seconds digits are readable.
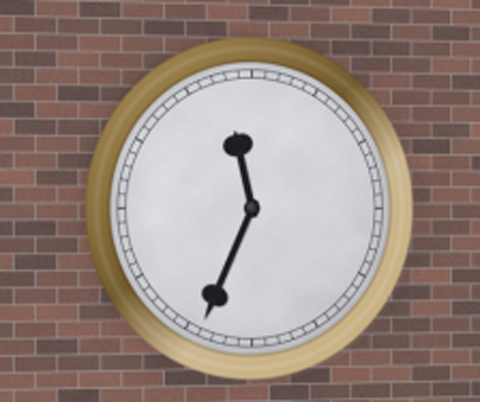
11:34
